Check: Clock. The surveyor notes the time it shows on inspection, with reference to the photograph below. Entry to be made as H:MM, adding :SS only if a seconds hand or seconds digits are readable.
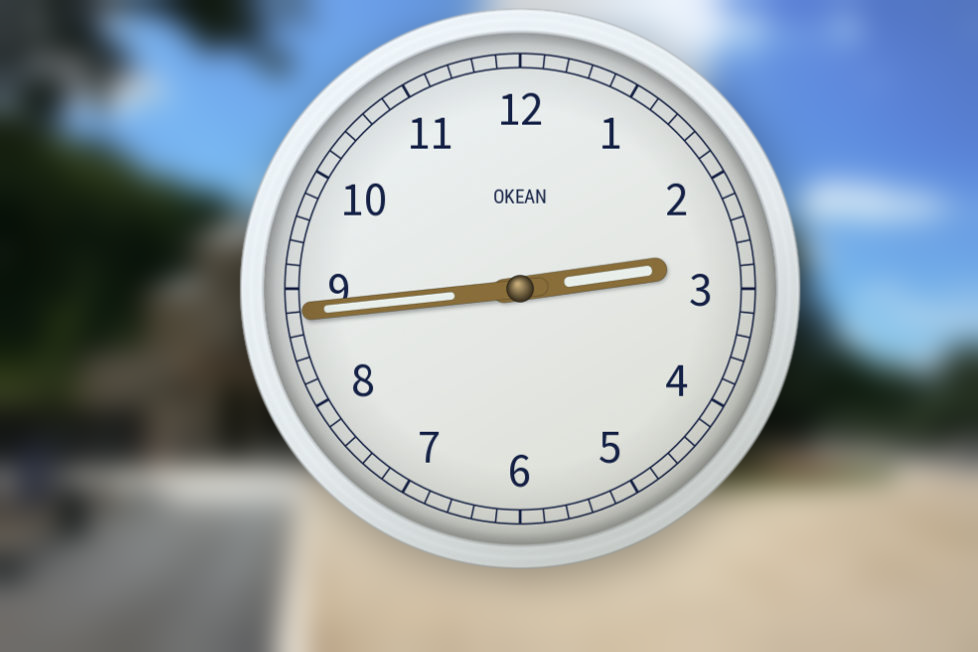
2:44
